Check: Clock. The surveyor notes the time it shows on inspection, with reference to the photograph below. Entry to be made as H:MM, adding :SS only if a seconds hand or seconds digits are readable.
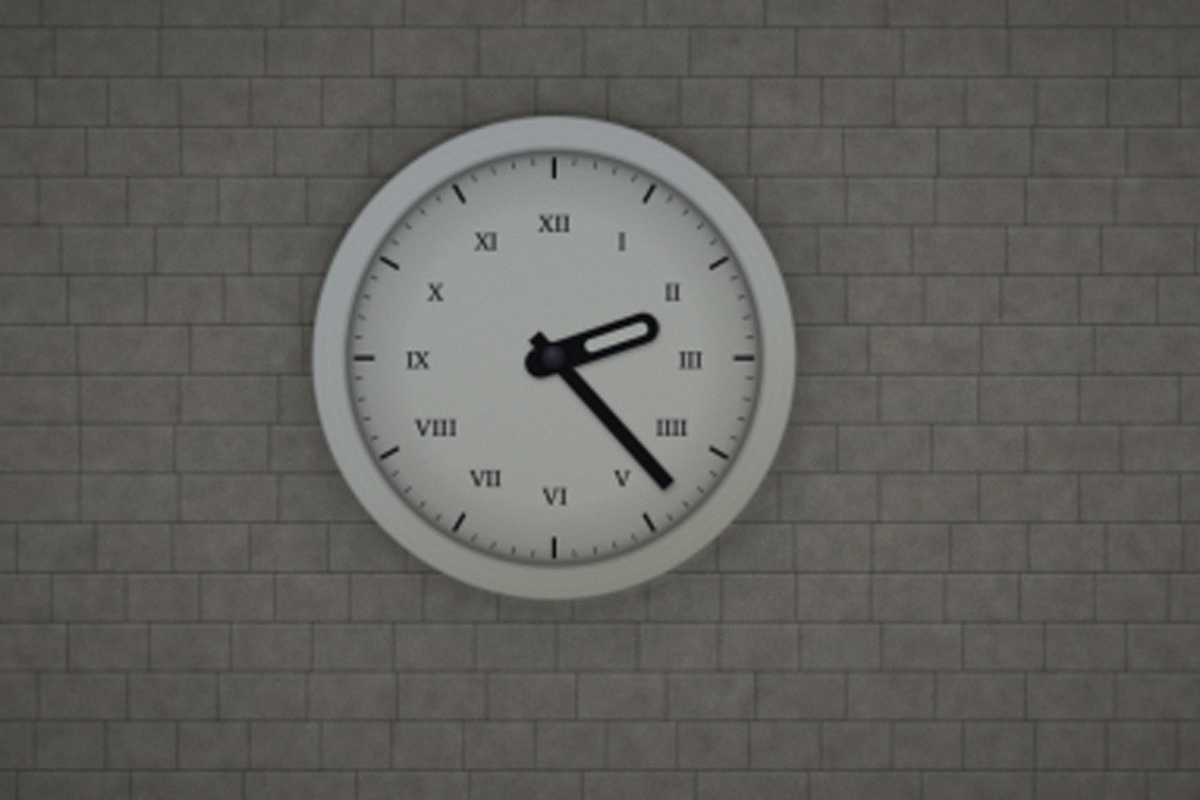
2:23
